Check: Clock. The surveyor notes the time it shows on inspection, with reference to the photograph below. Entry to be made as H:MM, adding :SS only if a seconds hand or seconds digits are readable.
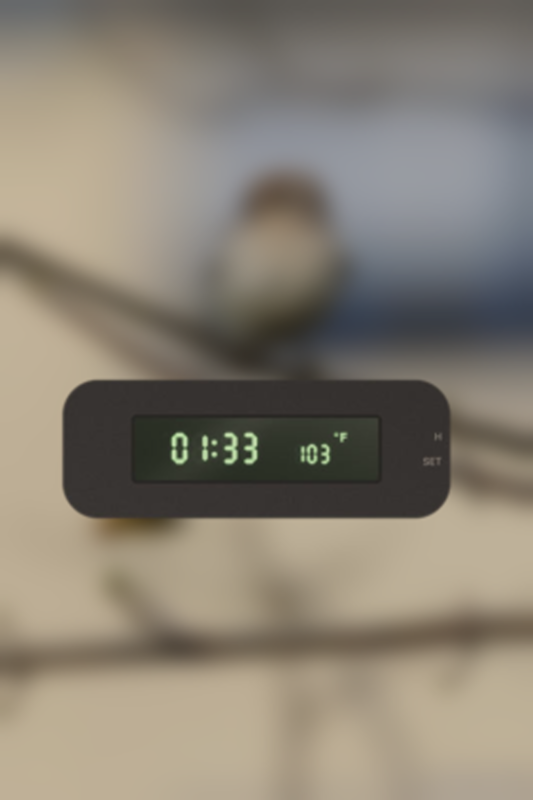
1:33
